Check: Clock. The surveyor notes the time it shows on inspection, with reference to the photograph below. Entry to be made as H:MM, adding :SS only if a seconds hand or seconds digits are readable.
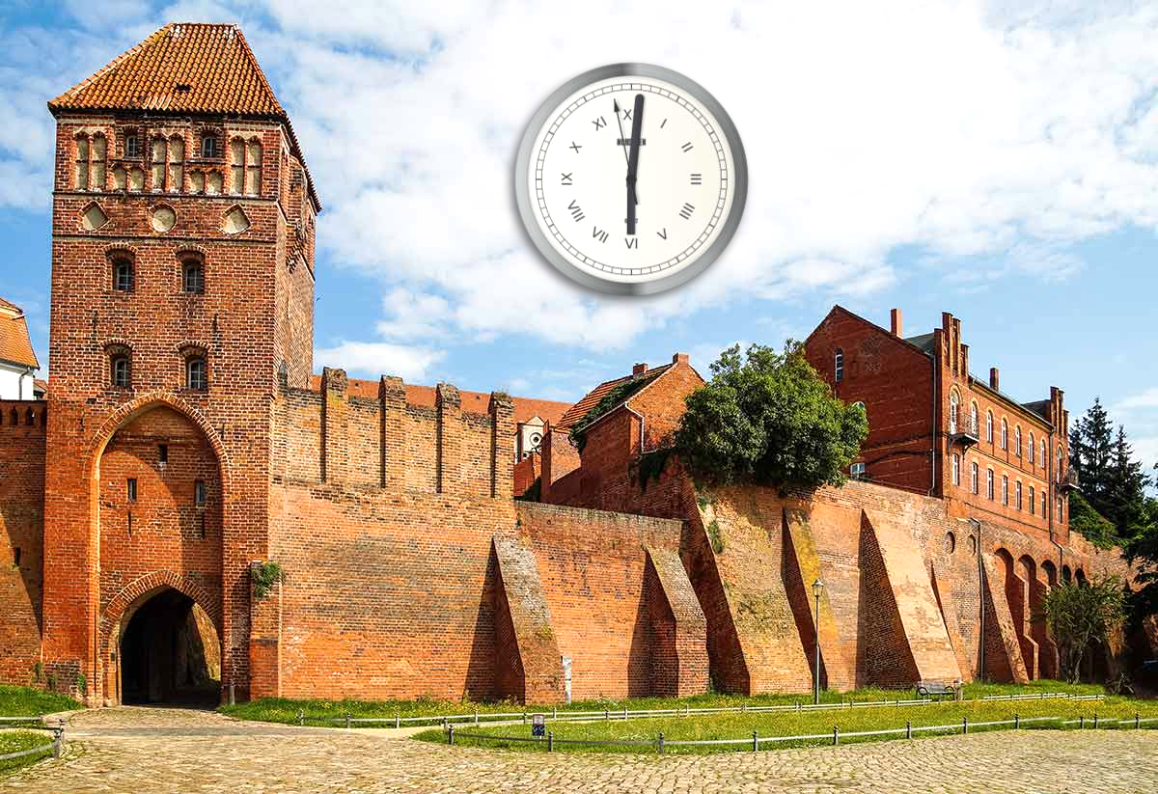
6:00:58
